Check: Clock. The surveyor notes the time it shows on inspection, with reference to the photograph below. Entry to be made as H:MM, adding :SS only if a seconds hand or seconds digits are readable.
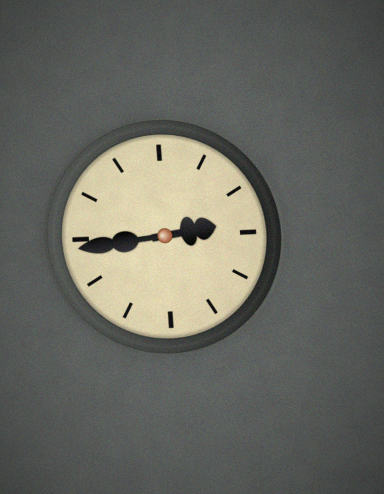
2:44
